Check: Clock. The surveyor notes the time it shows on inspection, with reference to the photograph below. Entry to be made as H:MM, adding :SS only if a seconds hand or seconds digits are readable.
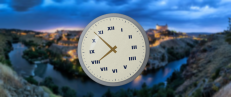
7:53
